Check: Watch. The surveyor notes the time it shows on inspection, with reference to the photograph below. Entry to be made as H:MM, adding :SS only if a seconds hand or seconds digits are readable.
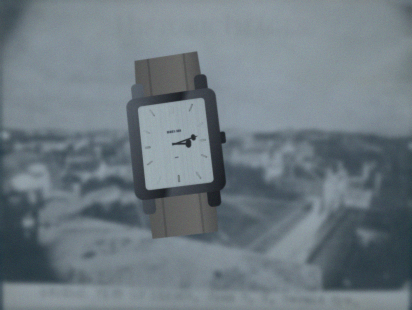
3:13
